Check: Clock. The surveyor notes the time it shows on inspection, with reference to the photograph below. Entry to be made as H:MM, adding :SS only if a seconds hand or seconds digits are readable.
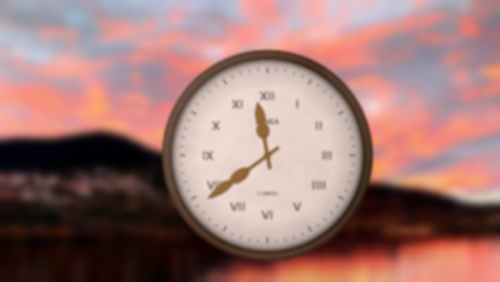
11:39
